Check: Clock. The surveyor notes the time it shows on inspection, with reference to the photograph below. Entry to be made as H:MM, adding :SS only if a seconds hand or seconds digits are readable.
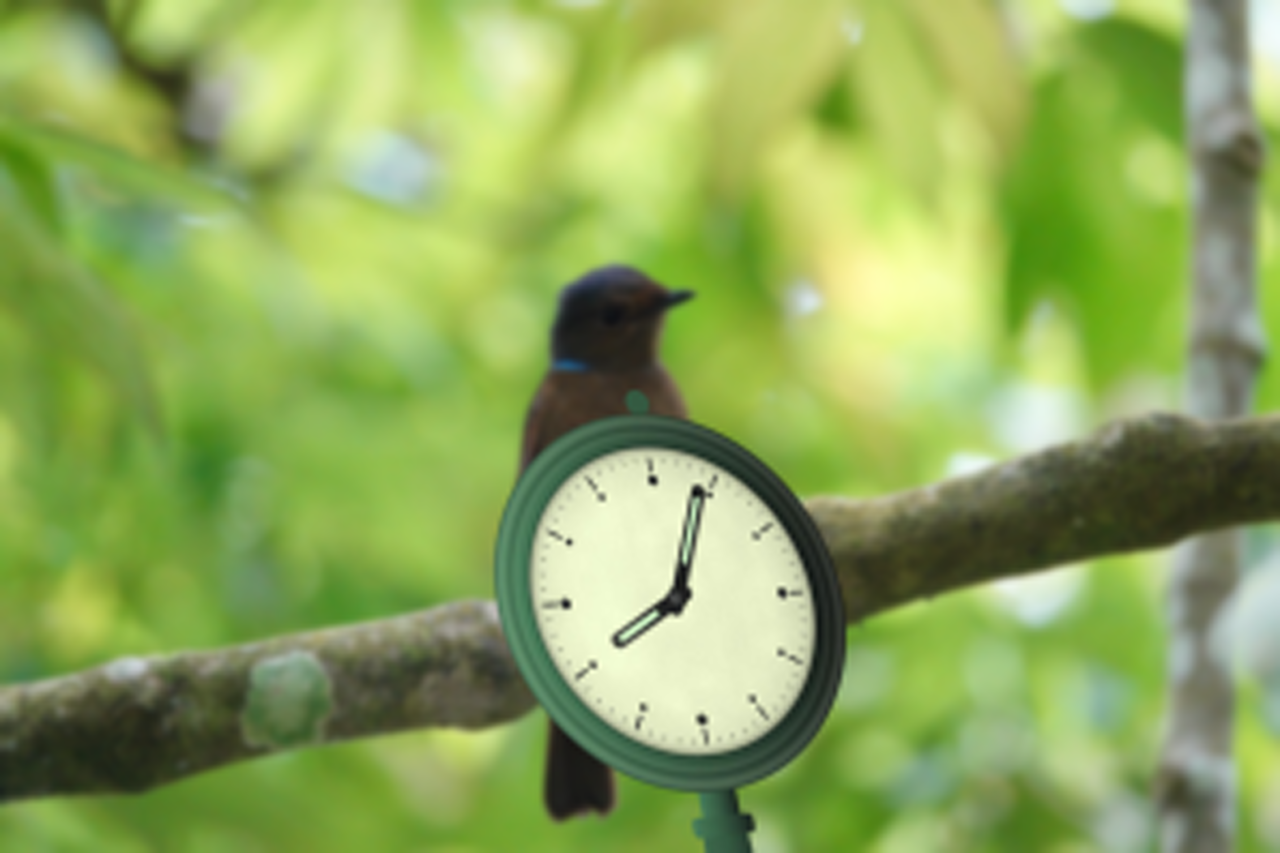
8:04
